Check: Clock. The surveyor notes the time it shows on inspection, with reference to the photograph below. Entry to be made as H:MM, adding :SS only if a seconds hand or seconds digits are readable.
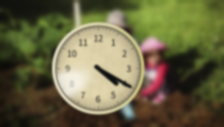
4:20
